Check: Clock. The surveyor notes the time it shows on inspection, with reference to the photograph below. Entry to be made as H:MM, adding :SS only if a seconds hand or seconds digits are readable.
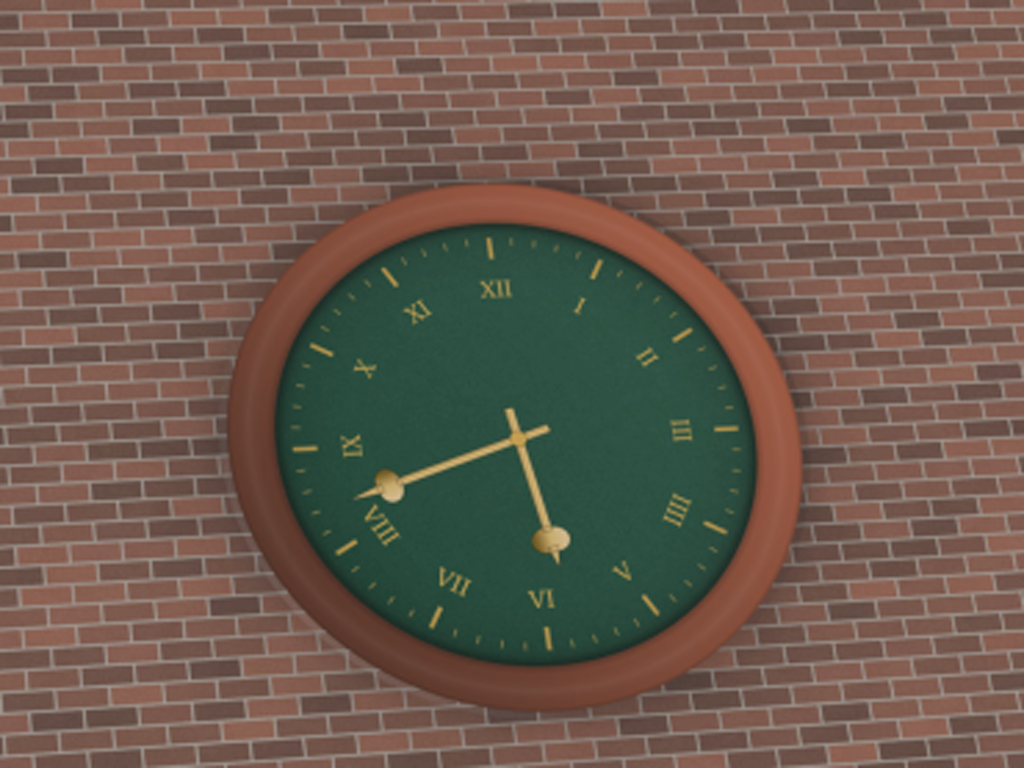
5:42
